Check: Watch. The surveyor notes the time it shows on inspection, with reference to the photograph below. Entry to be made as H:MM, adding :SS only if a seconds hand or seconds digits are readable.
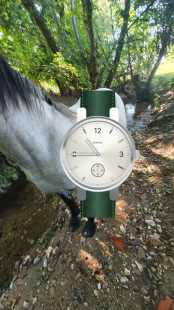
10:45
